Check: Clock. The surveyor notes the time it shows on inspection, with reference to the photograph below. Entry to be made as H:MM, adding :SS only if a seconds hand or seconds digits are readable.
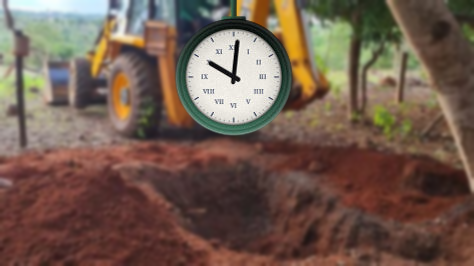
10:01
